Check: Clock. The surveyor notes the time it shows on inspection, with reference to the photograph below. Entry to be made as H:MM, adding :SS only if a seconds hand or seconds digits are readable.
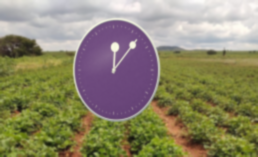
12:07
